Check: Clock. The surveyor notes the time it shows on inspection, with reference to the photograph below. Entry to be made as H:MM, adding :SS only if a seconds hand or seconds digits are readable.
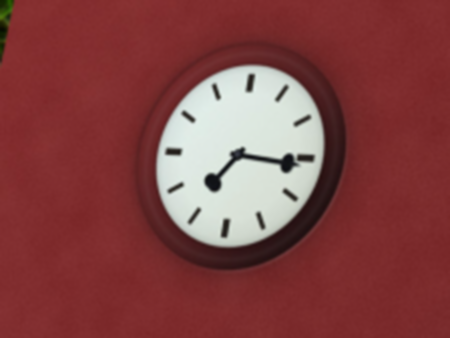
7:16
